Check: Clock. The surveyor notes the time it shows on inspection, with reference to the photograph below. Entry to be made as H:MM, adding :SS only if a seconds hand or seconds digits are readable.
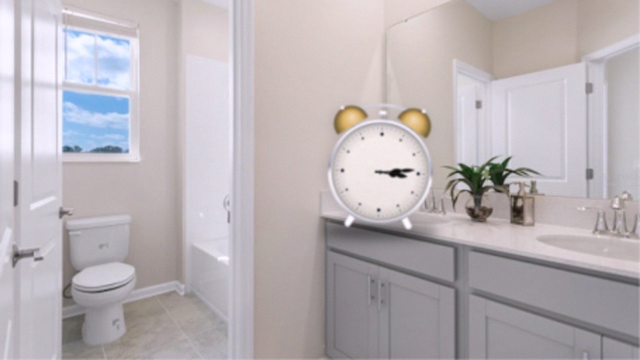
3:14
